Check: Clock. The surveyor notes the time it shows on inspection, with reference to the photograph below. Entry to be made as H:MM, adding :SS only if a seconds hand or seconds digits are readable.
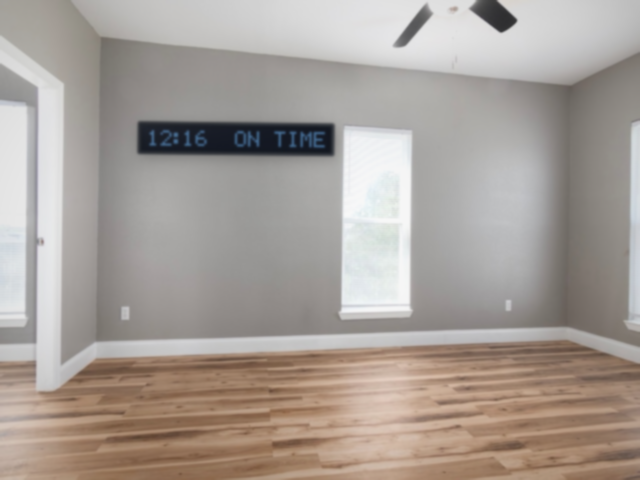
12:16
